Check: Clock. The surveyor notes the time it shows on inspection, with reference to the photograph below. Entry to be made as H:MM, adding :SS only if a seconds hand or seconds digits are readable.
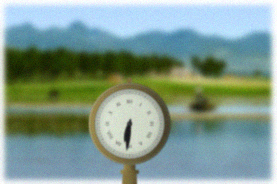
6:31
